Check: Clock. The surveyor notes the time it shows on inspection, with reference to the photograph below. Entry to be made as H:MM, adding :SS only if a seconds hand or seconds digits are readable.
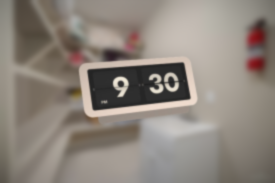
9:30
